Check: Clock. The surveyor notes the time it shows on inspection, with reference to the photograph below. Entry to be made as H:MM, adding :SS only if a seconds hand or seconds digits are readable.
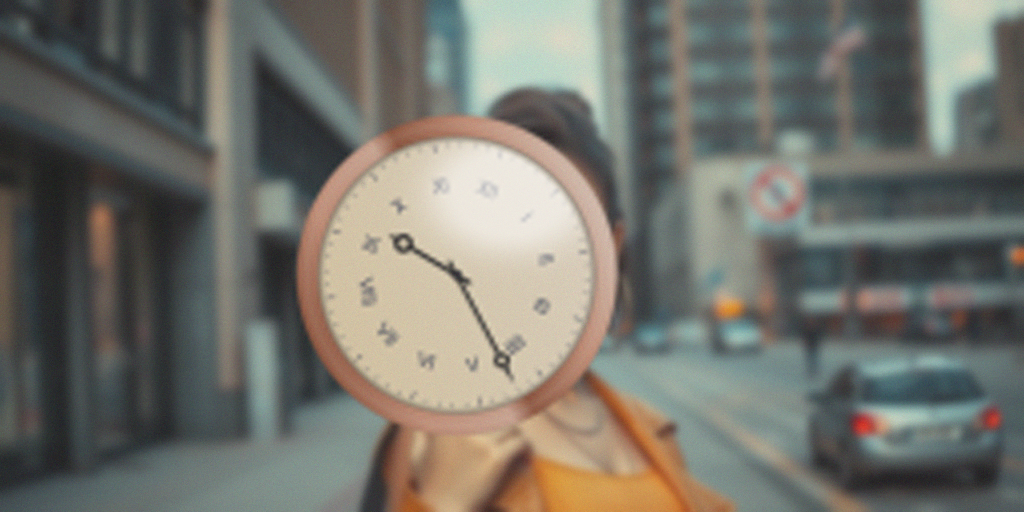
9:22
